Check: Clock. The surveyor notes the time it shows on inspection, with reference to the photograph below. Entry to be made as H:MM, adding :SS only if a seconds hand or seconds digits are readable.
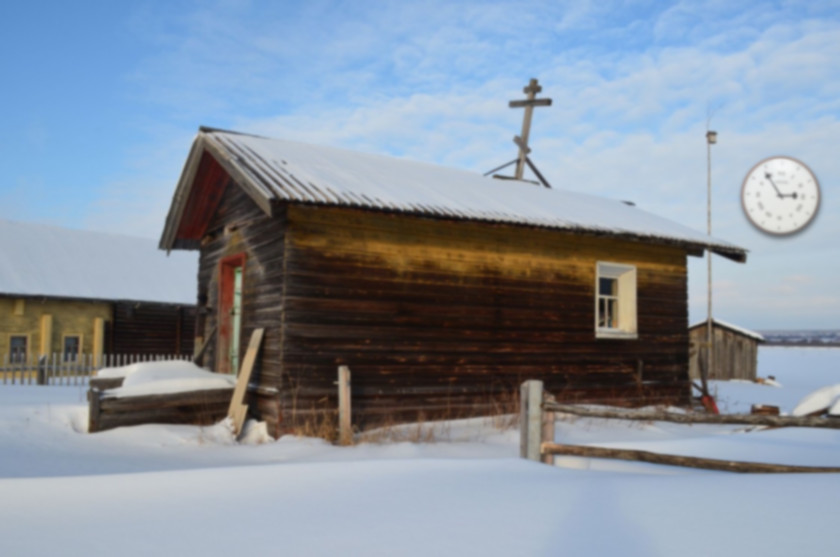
2:54
